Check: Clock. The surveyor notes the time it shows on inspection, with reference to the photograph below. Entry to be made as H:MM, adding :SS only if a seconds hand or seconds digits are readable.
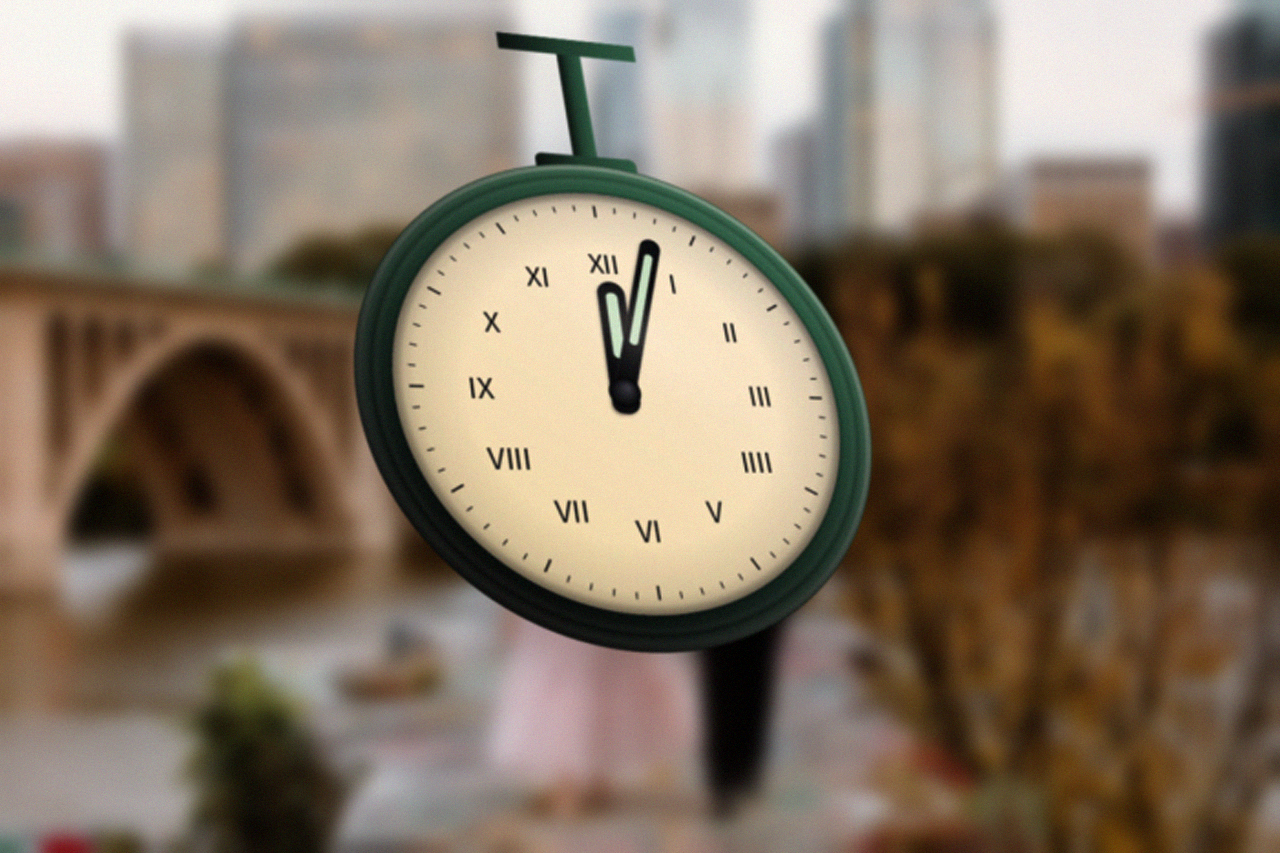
12:03
